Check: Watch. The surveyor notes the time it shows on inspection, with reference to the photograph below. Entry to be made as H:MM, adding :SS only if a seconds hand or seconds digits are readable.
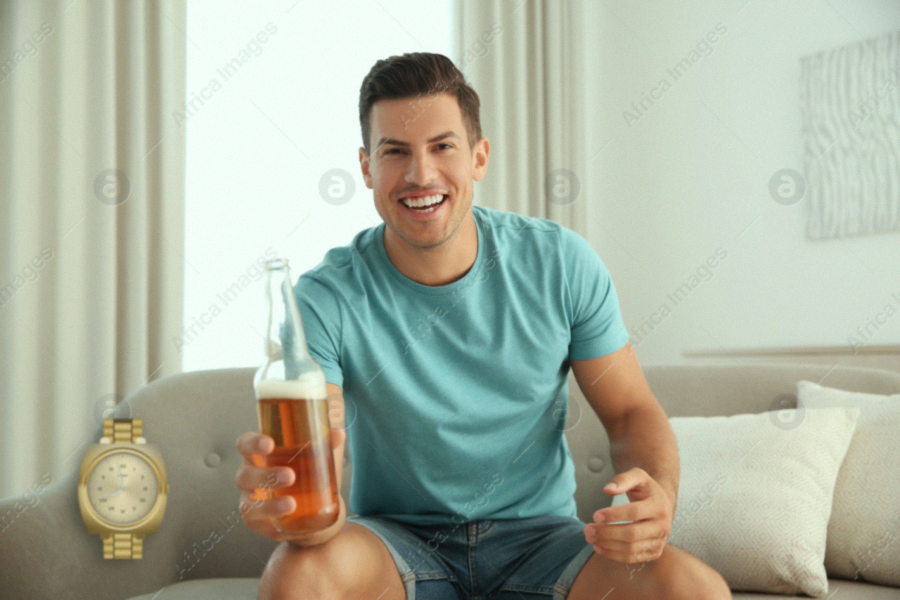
7:58
